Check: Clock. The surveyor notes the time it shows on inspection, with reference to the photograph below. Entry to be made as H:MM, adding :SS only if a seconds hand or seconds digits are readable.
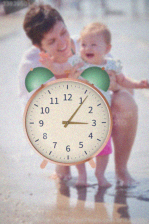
3:06
